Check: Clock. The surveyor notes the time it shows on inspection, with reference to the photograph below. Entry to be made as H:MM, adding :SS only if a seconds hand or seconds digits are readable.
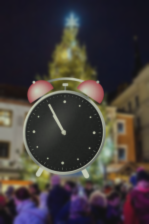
10:55
